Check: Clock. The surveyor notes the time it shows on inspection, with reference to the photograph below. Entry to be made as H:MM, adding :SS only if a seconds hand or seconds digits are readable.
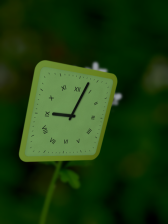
9:03
